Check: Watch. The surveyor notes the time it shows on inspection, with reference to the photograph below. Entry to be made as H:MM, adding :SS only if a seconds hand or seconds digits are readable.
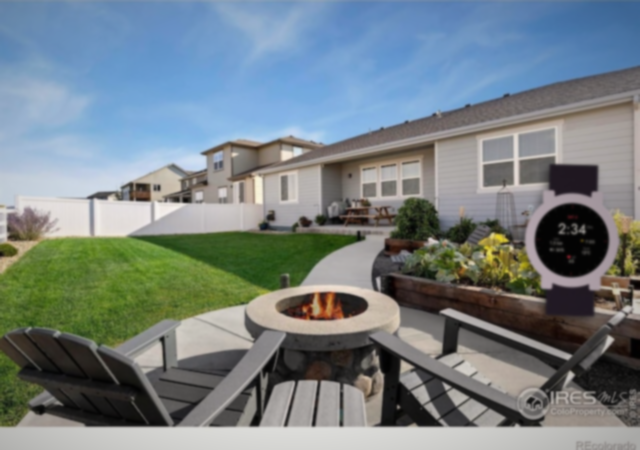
2:34
